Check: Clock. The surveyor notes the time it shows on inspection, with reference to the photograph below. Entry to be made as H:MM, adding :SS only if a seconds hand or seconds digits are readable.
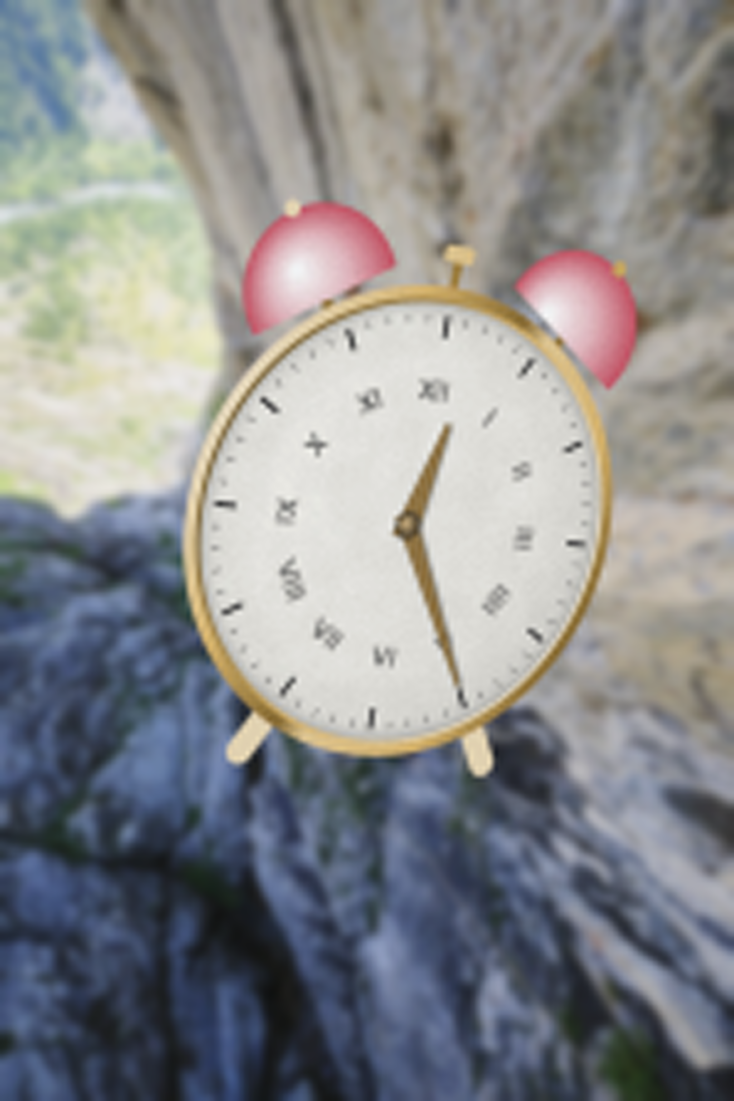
12:25
